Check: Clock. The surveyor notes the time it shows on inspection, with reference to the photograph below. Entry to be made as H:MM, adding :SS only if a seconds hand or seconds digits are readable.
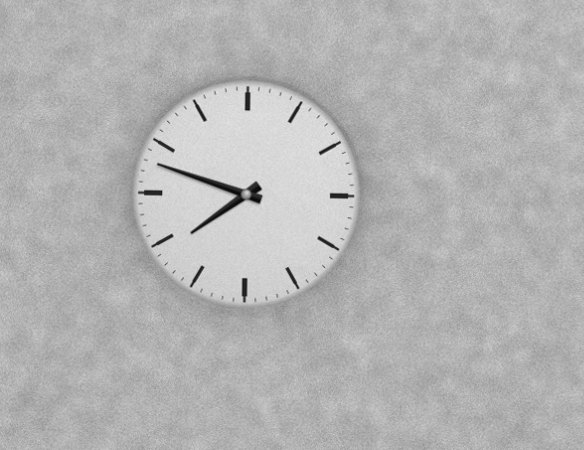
7:48
